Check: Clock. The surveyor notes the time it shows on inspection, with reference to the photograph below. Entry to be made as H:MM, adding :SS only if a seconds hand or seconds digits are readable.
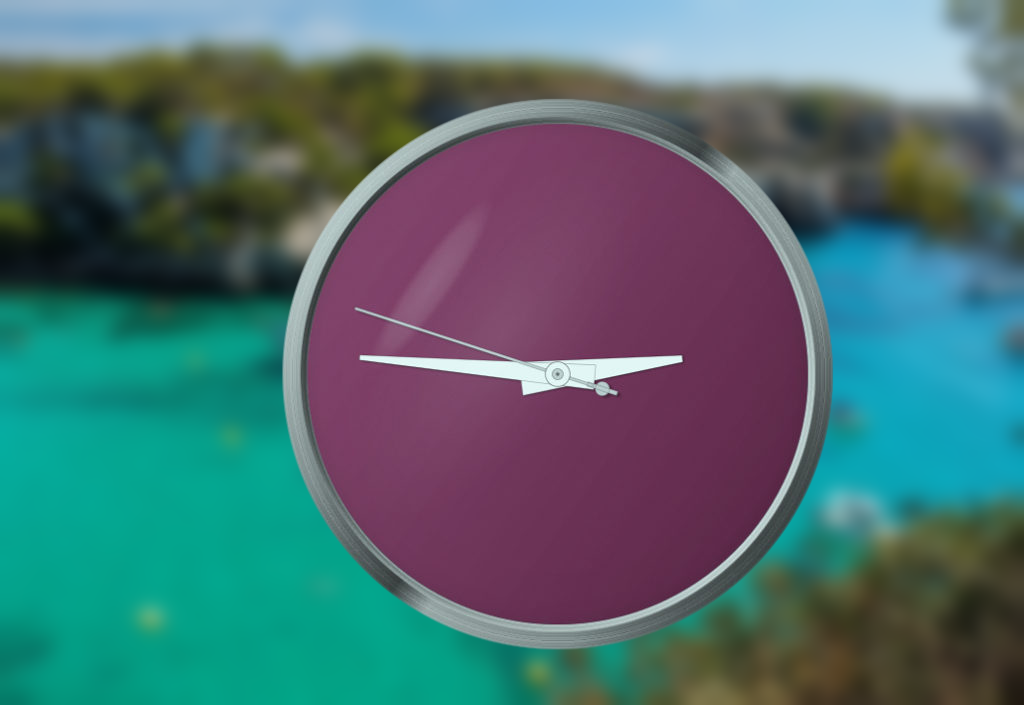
2:45:48
